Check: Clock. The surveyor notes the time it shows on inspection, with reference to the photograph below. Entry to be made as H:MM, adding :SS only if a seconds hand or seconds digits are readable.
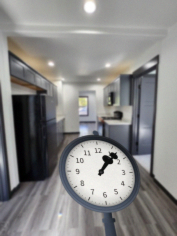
1:07
